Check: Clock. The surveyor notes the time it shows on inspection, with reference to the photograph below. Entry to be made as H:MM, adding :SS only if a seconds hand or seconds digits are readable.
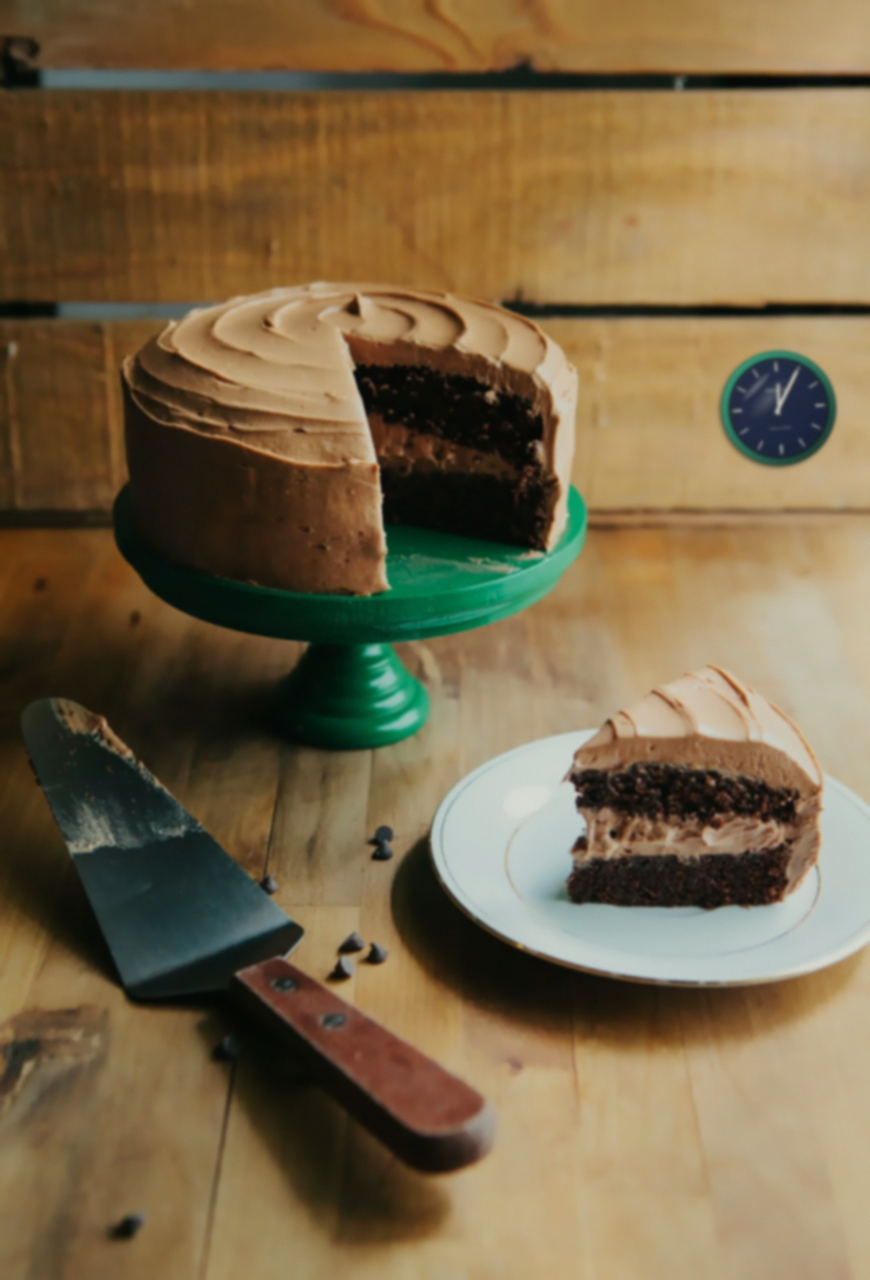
12:05
